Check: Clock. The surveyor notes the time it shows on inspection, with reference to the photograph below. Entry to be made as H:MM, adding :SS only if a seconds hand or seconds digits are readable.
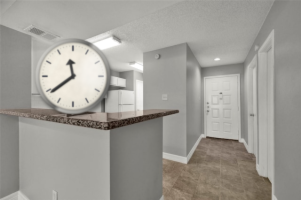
11:39
